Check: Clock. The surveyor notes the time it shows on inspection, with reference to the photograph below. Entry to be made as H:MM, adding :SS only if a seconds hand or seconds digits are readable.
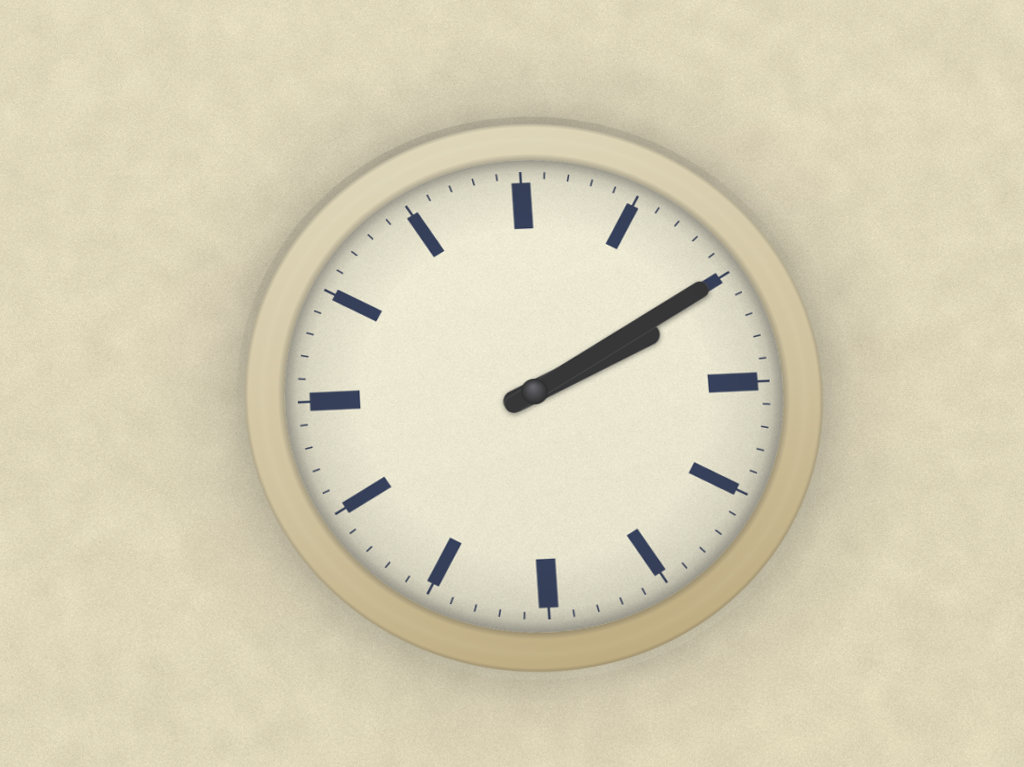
2:10
